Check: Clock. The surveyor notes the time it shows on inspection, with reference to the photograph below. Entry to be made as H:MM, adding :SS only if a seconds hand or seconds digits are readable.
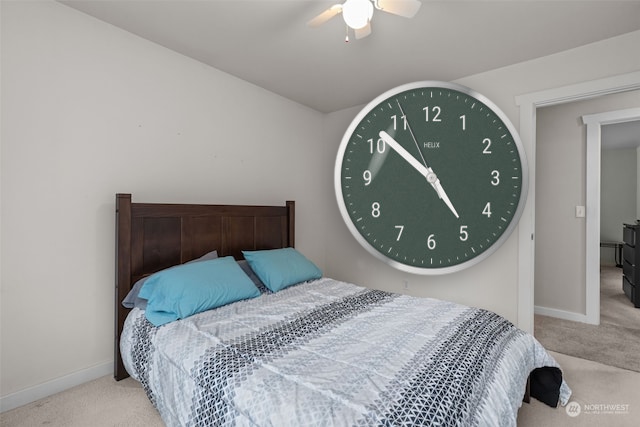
4:51:56
